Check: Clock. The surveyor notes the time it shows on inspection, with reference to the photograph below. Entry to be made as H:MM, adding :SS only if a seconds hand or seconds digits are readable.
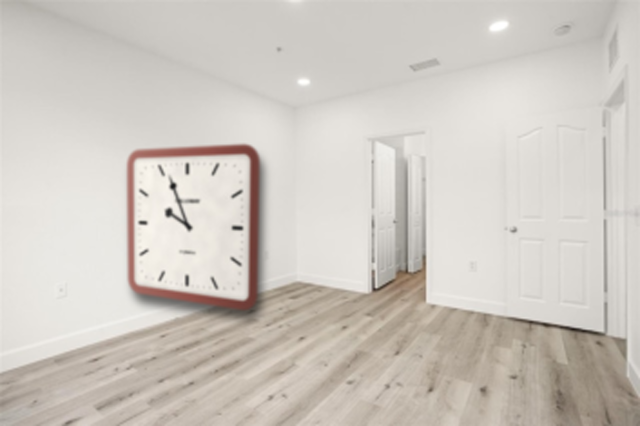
9:56
